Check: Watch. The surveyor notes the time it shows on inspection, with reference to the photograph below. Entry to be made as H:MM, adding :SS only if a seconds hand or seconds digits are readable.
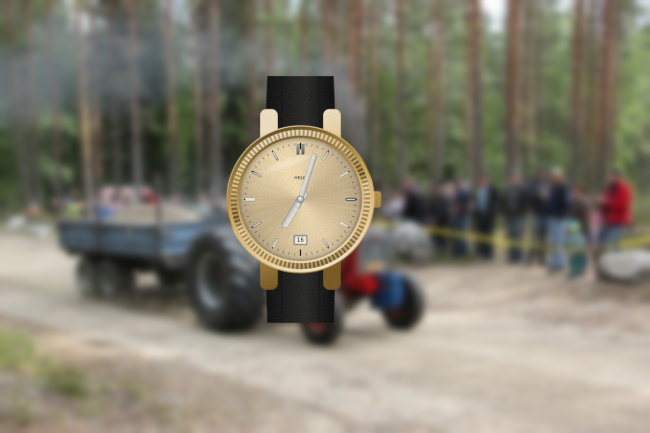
7:03
